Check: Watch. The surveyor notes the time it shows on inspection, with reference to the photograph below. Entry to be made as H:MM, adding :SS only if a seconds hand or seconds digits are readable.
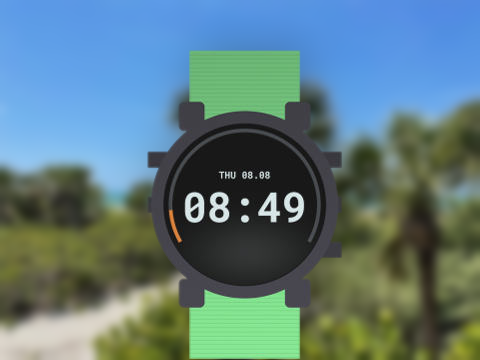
8:49
